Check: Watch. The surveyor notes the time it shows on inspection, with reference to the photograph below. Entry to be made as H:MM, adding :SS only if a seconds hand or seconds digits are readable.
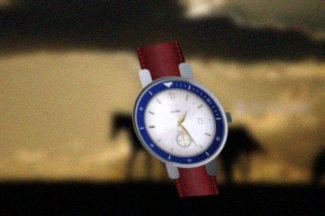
1:26
